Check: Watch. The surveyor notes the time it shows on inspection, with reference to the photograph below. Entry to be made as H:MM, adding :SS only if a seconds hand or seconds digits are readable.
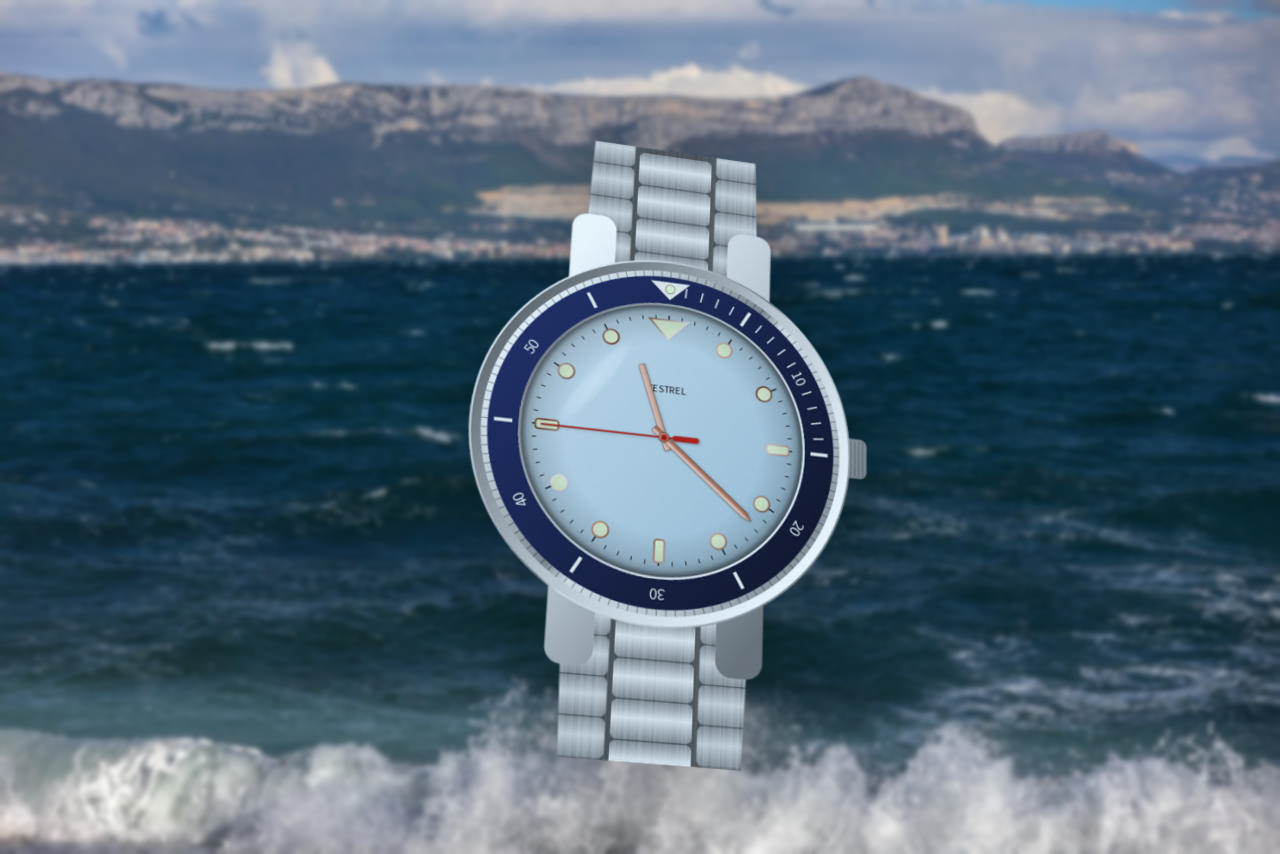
11:21:45
